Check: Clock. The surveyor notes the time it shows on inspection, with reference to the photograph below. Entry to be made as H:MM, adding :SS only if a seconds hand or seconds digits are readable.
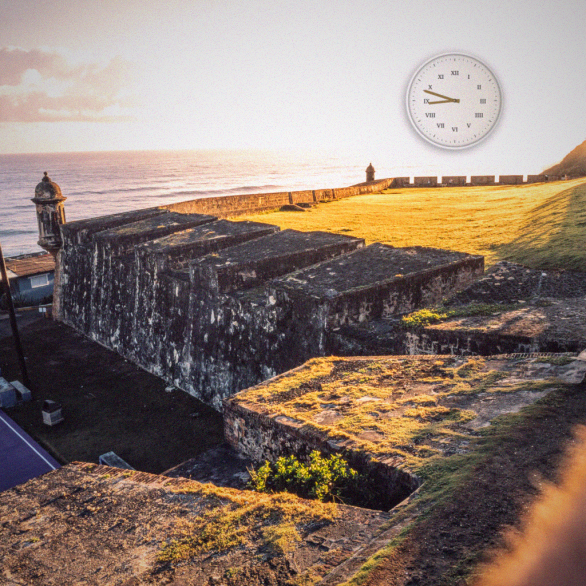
8:48
